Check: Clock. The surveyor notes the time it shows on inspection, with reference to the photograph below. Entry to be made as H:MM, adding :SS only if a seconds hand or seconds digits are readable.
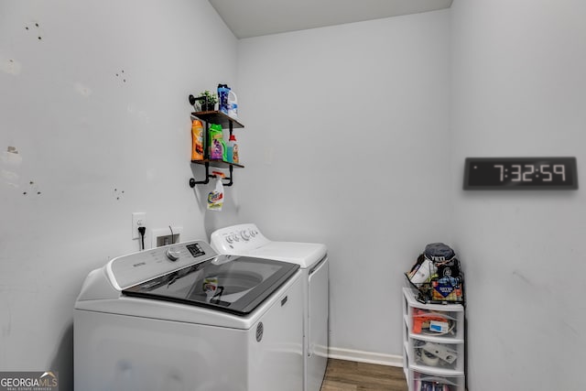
7:32:59
